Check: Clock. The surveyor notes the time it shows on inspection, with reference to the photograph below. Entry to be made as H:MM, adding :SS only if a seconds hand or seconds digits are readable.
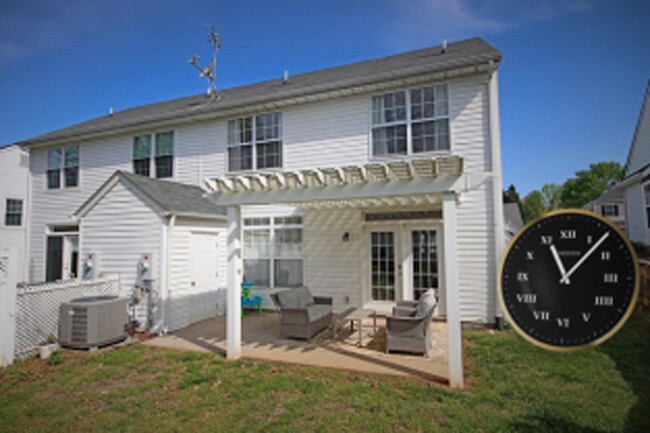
11:07
